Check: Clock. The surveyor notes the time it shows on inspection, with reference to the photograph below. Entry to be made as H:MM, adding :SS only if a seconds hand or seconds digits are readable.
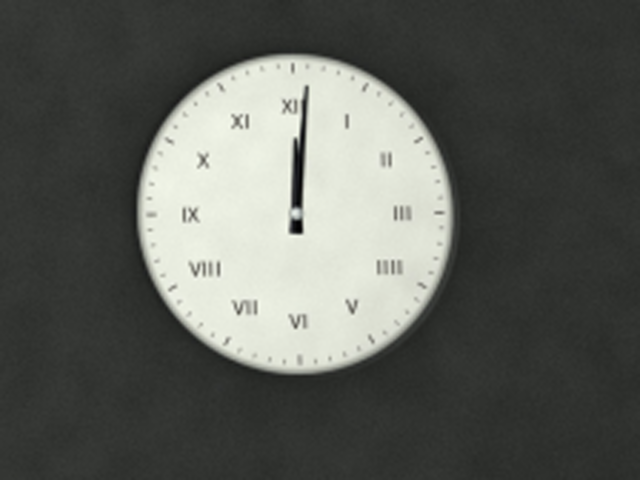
12:01
